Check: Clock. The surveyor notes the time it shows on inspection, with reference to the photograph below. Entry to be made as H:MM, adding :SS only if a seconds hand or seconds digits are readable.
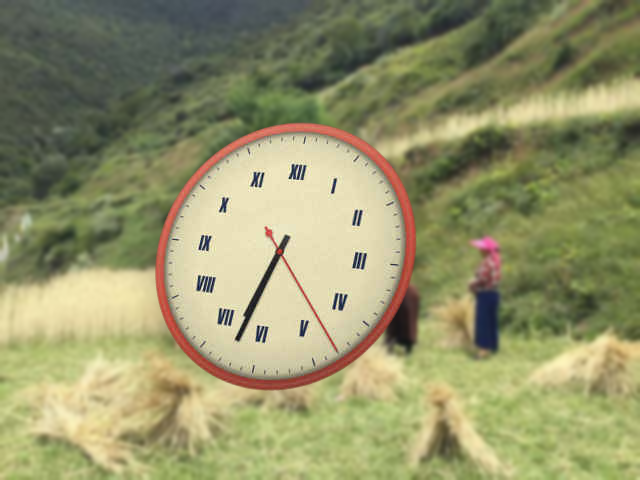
6:32:23
